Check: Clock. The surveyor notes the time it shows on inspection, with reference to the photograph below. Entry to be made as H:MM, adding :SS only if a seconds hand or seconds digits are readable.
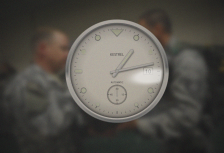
1:13
